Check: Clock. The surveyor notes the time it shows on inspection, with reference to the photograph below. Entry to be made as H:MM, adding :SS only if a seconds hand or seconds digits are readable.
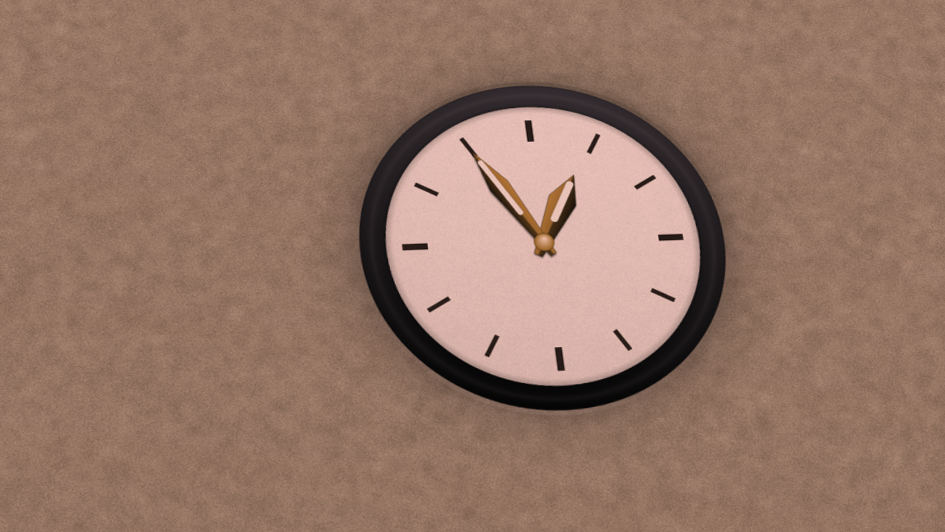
12:55
